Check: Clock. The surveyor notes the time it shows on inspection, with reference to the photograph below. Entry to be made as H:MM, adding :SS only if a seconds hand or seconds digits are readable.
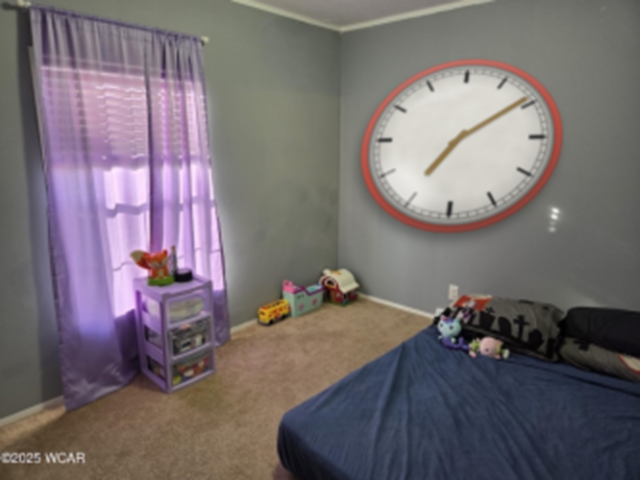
7:09
